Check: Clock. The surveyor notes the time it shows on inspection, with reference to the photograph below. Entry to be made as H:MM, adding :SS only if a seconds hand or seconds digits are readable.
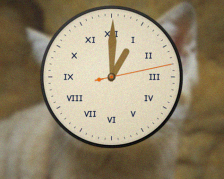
1:00:13
